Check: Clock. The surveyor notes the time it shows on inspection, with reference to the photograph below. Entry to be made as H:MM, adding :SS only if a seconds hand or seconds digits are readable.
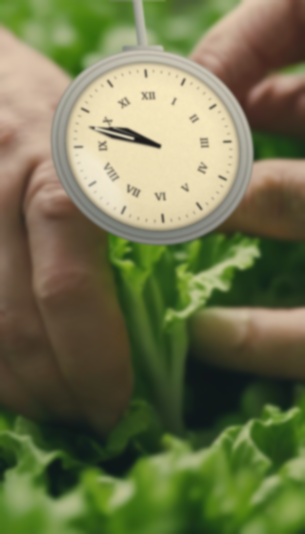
9:48
